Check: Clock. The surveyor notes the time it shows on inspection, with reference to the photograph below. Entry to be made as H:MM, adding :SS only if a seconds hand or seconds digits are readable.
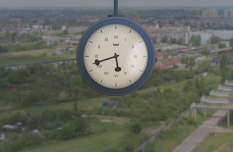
5:42
